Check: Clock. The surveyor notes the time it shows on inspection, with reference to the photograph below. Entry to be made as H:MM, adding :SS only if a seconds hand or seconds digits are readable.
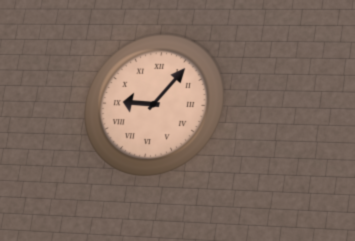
9:06
